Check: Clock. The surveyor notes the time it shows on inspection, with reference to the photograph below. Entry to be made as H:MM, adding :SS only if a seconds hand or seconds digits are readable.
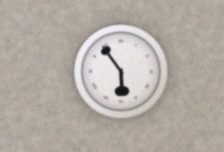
5:54
